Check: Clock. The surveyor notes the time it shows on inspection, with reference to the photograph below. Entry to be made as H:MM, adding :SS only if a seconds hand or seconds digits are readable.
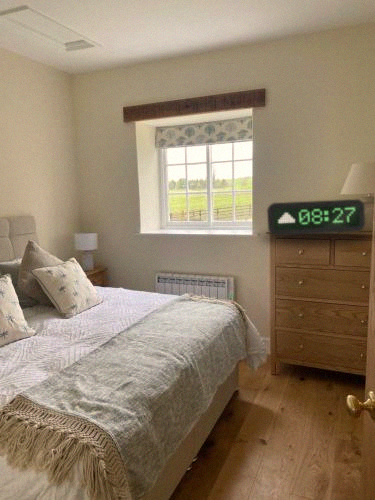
8:27
